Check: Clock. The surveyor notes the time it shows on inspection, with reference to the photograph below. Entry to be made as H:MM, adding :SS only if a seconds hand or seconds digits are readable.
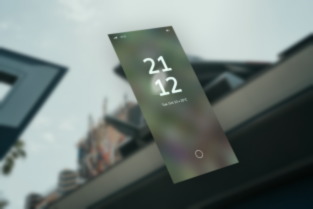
21:12
